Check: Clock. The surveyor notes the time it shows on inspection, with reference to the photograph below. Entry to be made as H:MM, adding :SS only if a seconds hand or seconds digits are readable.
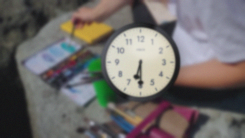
6:30
